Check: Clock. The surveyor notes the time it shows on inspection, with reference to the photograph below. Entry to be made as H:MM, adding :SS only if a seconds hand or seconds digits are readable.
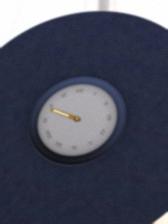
9:49
